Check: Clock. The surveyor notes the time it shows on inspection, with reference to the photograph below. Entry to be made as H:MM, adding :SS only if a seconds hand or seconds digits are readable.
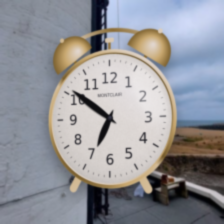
6:51
